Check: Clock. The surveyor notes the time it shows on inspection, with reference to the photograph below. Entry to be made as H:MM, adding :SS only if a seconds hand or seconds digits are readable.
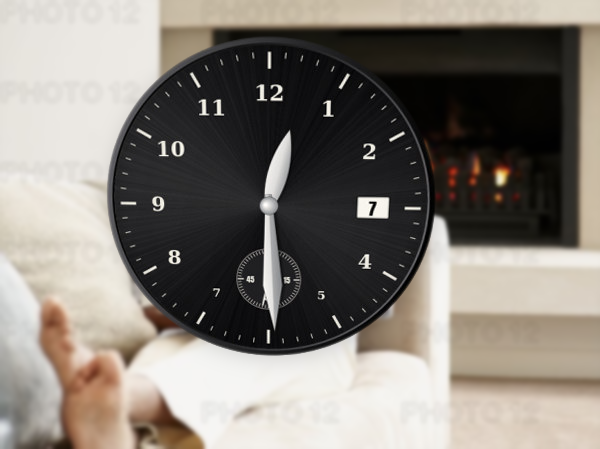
12:29:32
